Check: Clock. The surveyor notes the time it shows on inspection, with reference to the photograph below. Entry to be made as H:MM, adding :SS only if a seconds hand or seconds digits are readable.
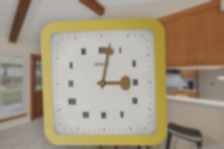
3:02
